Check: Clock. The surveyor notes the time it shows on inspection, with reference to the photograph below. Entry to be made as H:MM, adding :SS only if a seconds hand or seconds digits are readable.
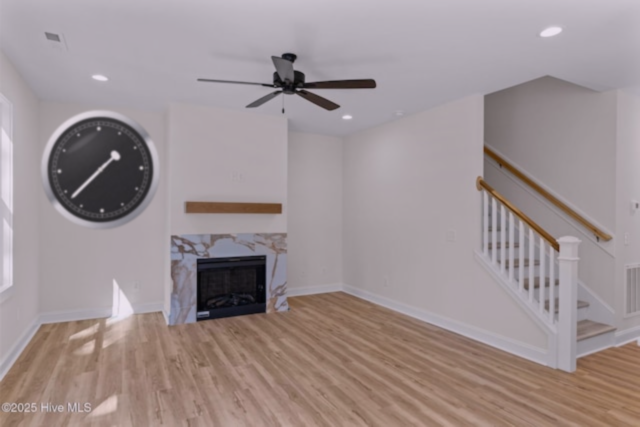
1:38
